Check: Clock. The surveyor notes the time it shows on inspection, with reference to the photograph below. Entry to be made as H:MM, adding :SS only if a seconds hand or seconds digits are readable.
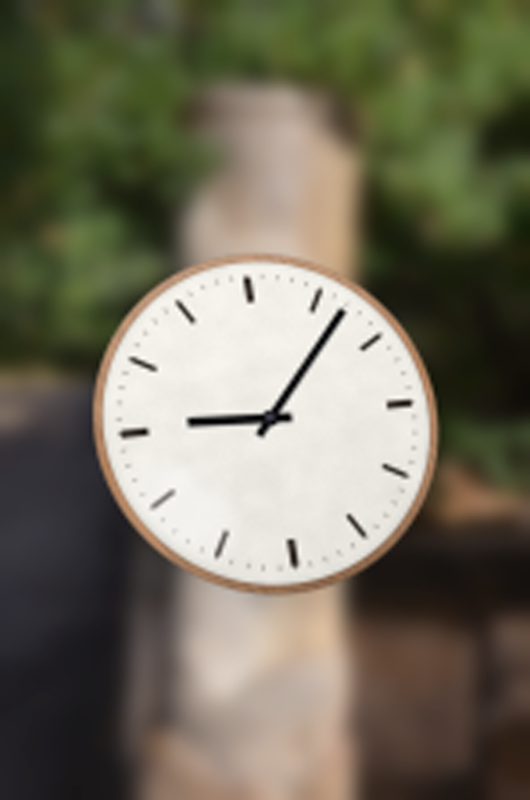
9:07
